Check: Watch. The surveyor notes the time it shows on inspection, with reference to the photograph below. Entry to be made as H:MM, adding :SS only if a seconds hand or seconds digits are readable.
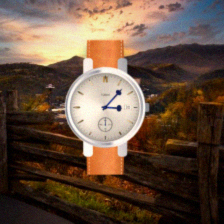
3:07
